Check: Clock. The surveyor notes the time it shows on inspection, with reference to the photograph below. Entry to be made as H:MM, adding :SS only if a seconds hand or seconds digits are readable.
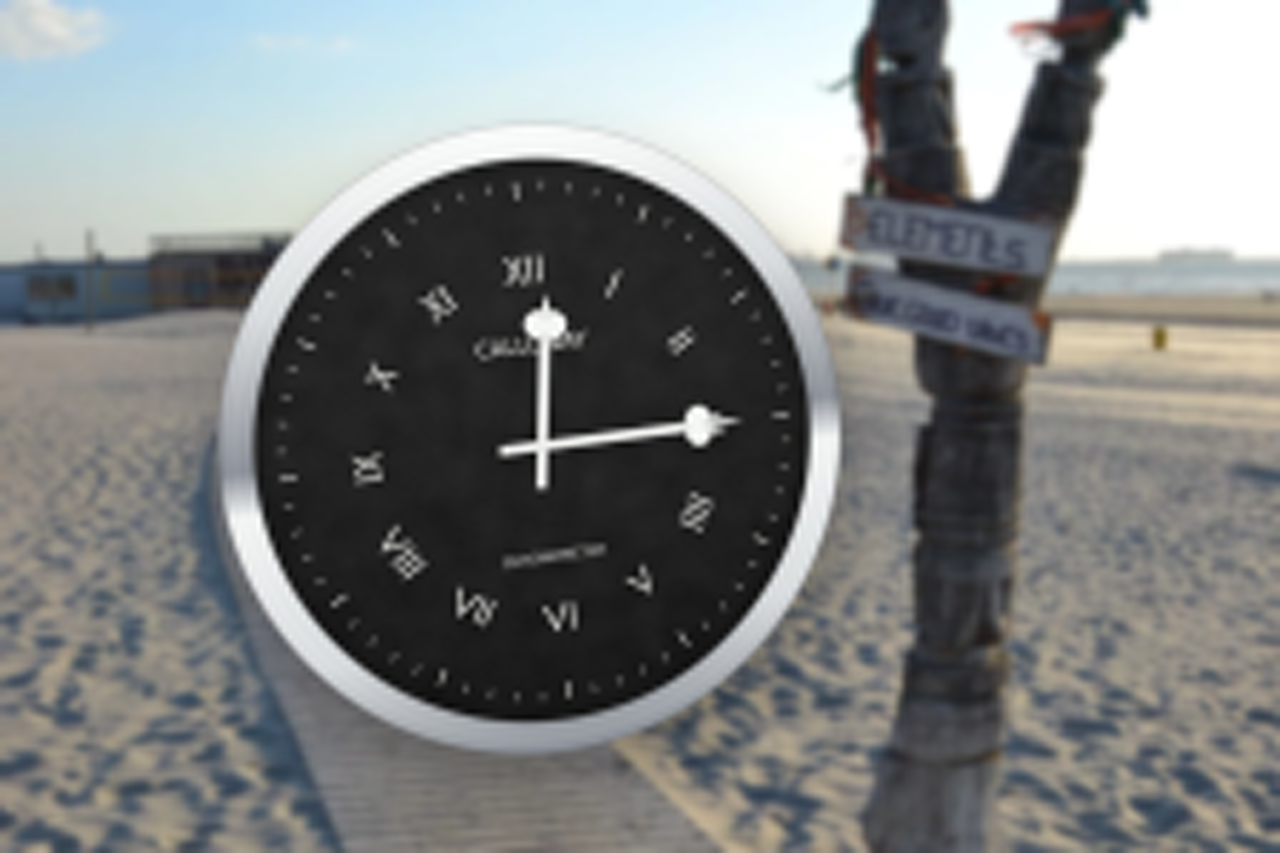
12:15
